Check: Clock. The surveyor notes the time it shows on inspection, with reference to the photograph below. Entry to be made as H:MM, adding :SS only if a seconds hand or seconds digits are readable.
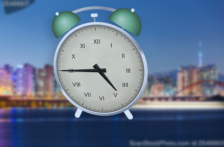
4:45
